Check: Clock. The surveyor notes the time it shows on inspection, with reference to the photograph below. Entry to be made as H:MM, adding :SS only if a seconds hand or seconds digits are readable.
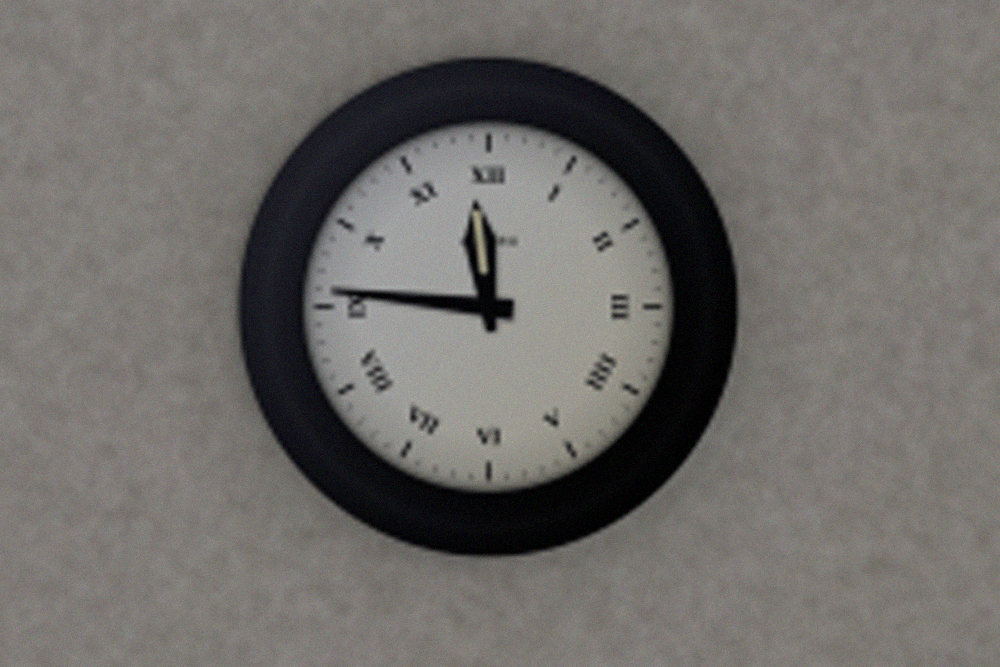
11:46
